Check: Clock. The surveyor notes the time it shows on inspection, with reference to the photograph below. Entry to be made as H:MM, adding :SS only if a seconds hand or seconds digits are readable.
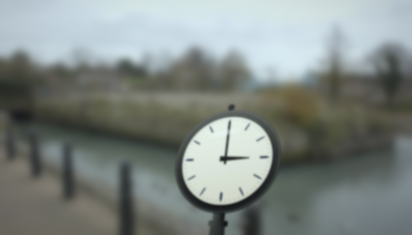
3:00
